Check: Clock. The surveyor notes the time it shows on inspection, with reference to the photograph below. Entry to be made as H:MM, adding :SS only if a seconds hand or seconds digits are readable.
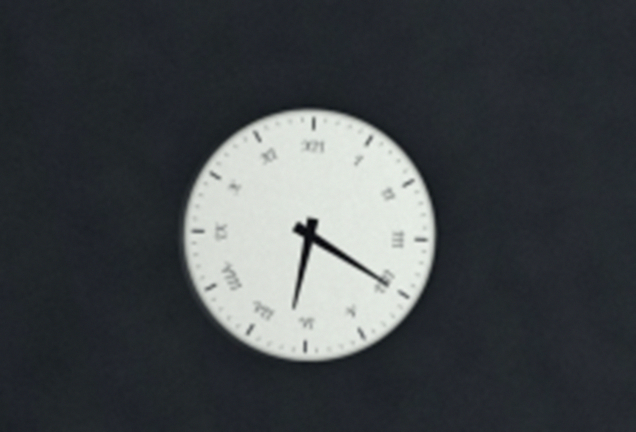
6:20
